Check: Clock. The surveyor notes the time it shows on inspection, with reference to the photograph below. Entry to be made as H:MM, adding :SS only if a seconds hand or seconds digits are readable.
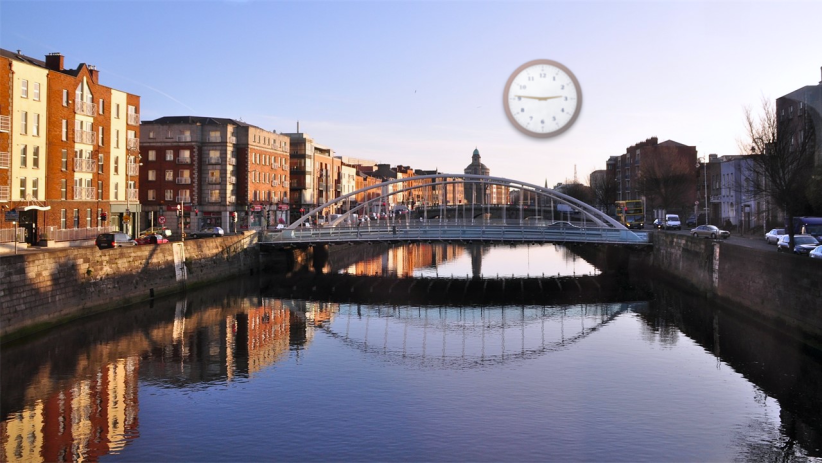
2:46
